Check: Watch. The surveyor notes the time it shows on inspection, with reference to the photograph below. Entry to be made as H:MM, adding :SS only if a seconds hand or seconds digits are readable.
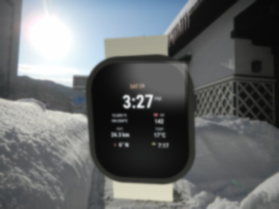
3:27
